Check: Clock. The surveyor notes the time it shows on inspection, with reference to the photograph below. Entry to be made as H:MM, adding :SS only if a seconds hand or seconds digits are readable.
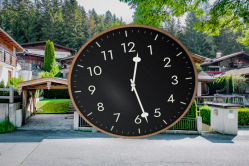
12:28
